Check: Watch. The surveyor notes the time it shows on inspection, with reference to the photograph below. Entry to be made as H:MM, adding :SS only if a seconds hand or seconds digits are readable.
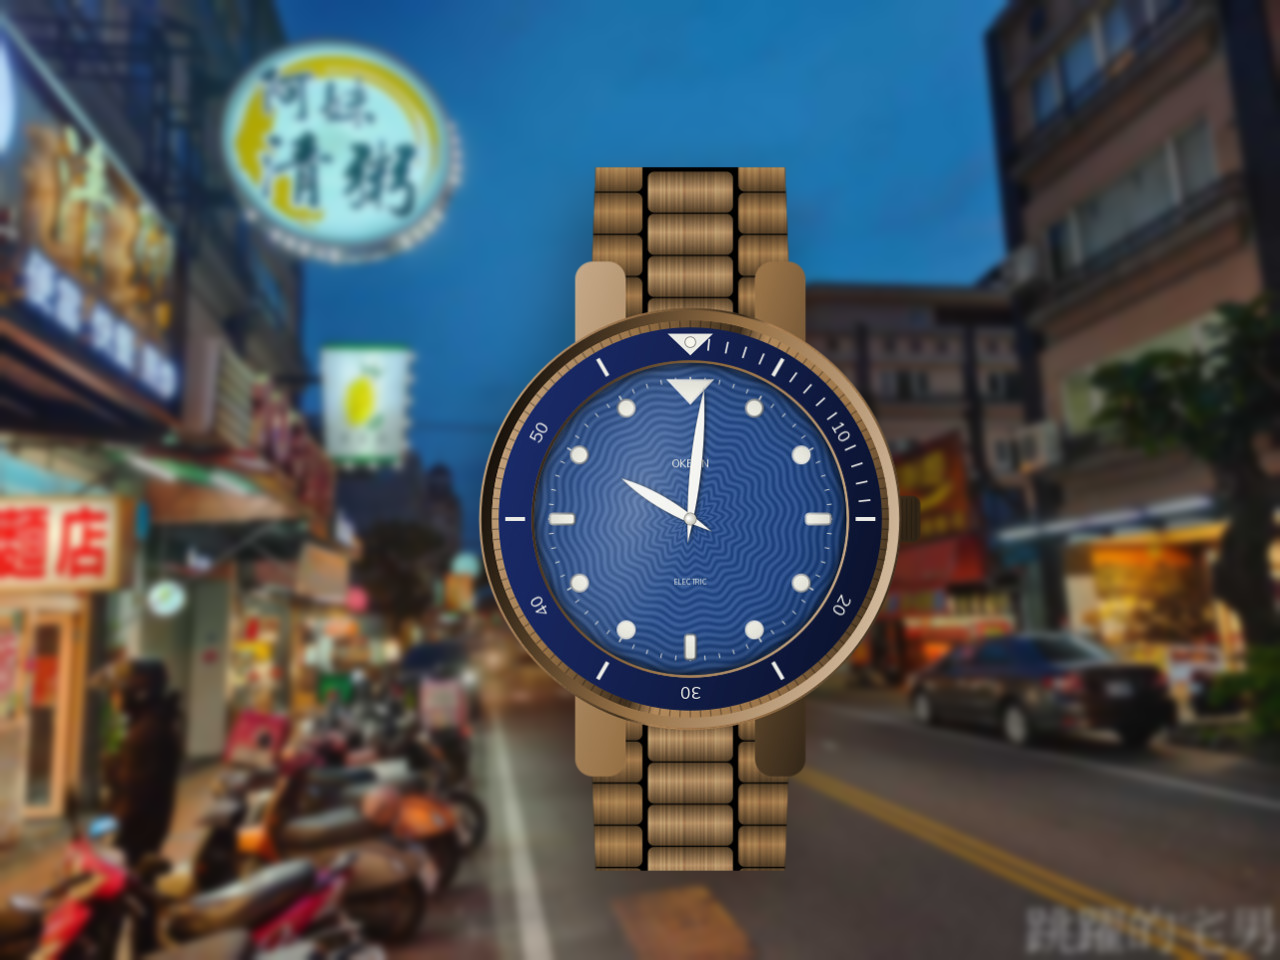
10:01
